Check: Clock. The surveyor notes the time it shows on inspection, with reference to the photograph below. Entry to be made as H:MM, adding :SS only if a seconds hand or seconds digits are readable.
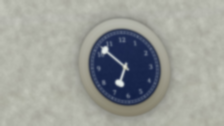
6:52
